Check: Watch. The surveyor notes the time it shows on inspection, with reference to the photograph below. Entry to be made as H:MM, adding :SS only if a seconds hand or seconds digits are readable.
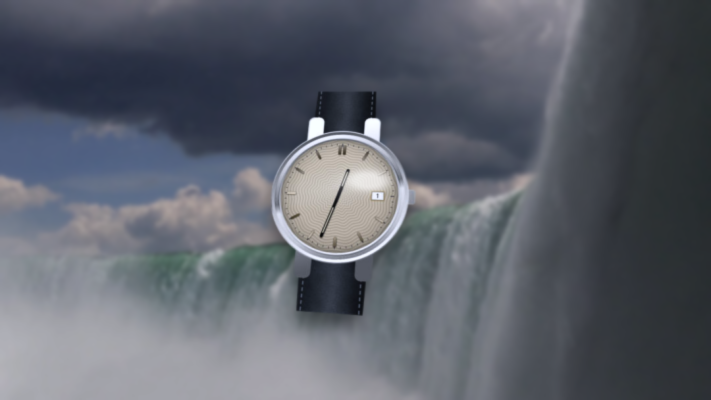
12:33
